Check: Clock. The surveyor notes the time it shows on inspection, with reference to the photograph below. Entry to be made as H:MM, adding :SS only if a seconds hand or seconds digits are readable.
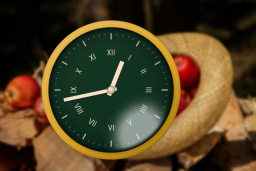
12:43
